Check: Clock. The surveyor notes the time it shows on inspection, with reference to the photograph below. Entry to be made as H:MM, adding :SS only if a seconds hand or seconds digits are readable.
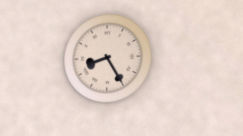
8:25
